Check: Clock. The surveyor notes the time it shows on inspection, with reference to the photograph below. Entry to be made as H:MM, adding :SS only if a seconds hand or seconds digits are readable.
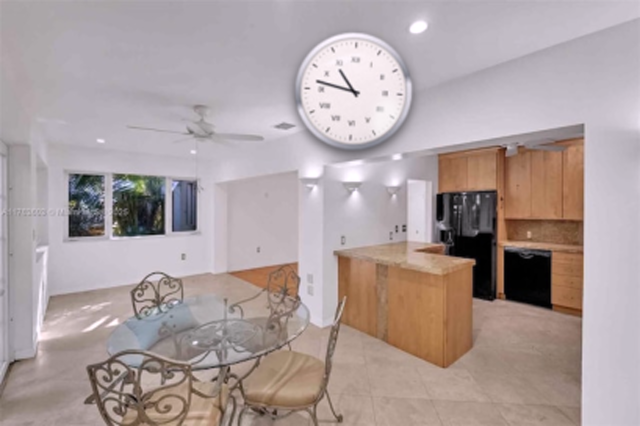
10:47
